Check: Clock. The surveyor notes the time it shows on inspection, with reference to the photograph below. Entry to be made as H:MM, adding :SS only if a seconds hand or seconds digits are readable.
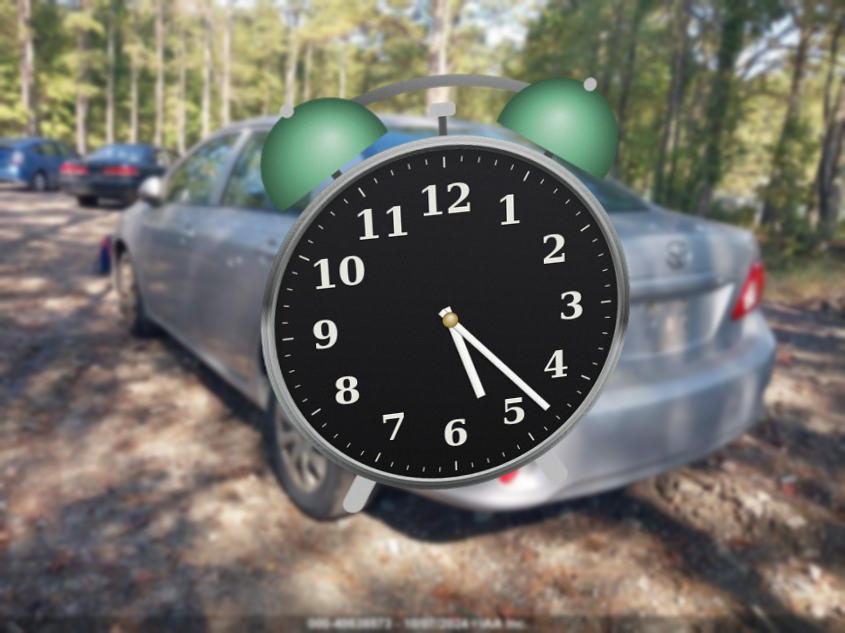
5:23
